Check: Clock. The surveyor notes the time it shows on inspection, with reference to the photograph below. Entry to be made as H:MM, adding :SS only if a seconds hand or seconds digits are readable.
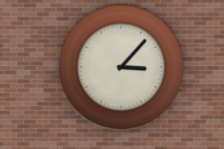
3:07
